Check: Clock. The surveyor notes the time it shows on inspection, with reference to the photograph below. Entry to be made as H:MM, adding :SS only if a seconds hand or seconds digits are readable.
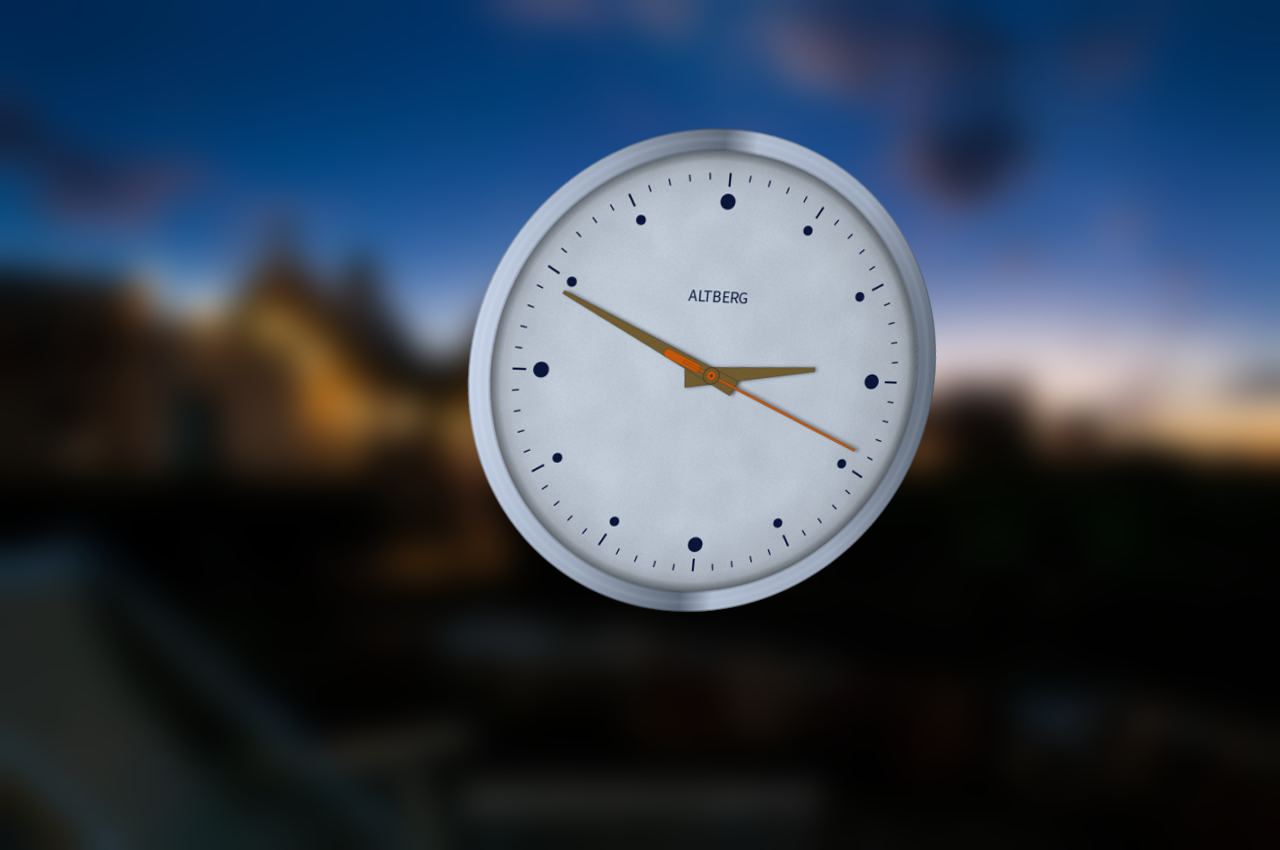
2:49:19
